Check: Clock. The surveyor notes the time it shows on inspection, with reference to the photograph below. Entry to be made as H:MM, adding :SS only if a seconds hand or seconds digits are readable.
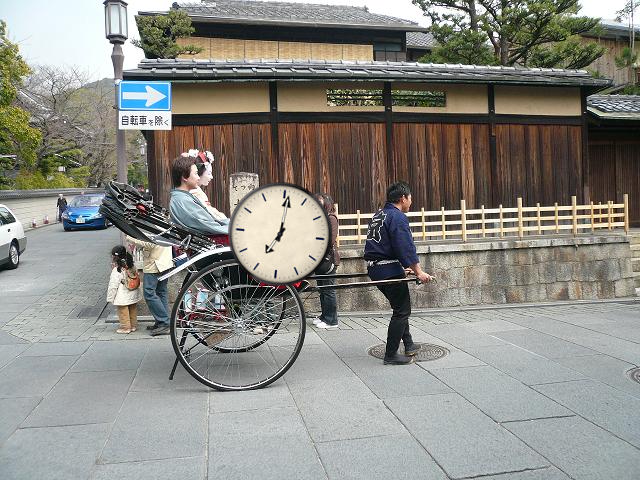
7:01
